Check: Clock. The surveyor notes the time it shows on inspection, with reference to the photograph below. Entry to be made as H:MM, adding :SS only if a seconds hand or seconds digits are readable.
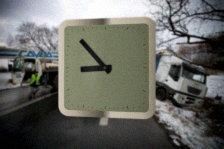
8:53
